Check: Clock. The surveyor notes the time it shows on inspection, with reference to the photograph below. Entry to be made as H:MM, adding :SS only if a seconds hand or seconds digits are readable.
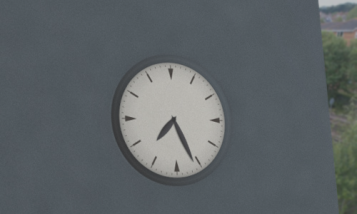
7:26
